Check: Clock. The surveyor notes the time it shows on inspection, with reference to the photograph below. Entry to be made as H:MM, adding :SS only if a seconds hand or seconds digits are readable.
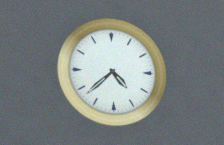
4:38
